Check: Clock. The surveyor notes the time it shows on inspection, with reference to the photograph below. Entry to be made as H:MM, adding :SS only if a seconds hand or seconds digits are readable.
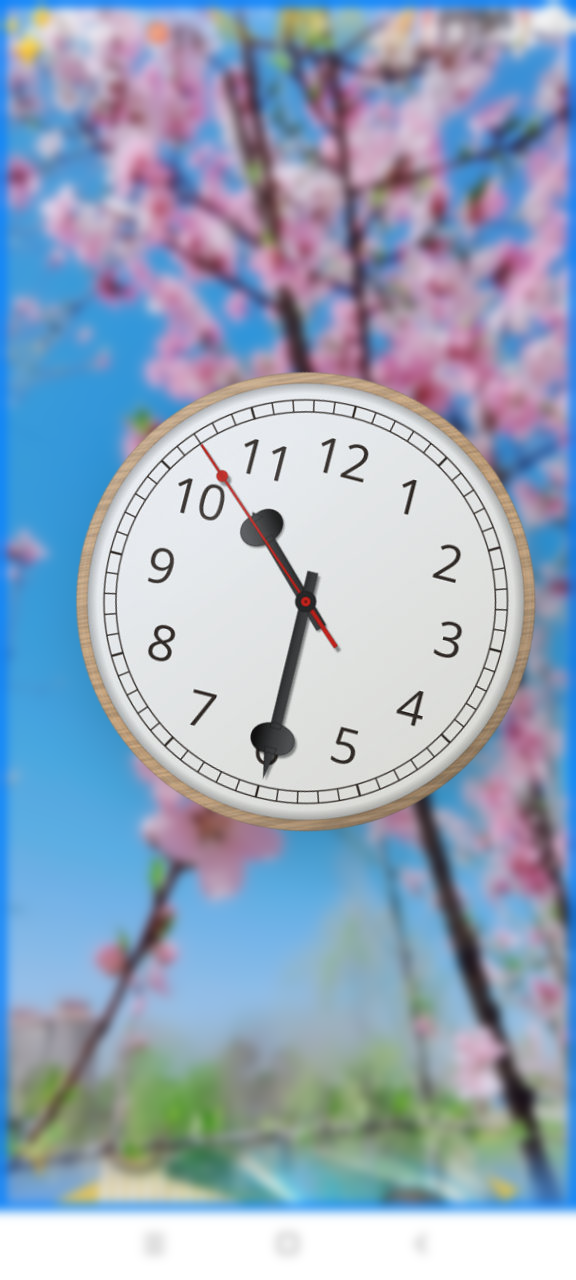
10:29:52
